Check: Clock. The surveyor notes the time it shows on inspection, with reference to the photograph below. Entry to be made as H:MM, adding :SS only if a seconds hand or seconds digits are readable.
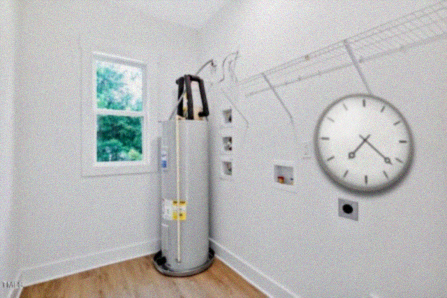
7:22
